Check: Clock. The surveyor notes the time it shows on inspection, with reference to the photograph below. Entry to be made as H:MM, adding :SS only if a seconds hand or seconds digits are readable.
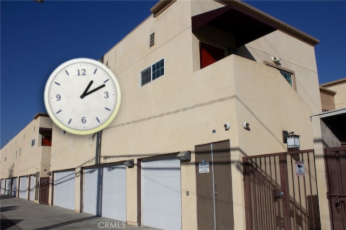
1:11
